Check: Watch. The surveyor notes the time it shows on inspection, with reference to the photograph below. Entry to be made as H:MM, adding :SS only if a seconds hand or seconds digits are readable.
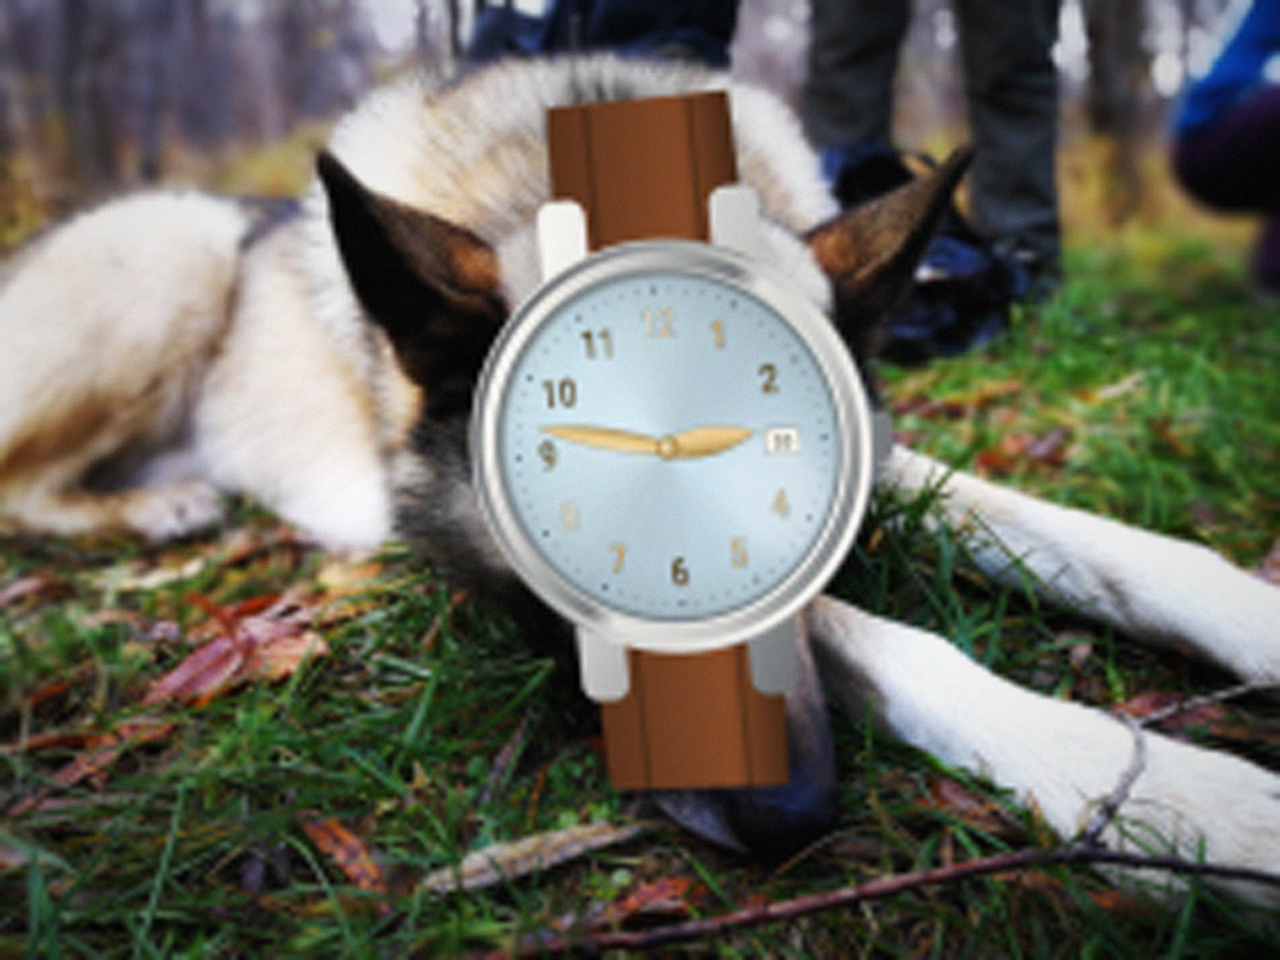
2:47
